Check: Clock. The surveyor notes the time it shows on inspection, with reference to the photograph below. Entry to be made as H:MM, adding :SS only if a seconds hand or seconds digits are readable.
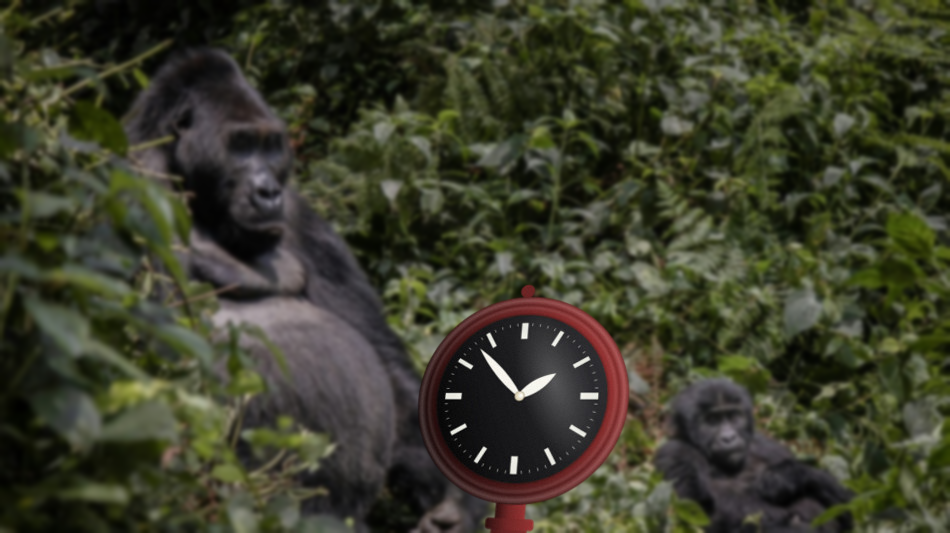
1:53
